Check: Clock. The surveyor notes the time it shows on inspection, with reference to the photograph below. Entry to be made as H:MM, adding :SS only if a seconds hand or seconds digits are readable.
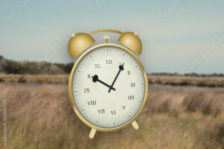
10:06
